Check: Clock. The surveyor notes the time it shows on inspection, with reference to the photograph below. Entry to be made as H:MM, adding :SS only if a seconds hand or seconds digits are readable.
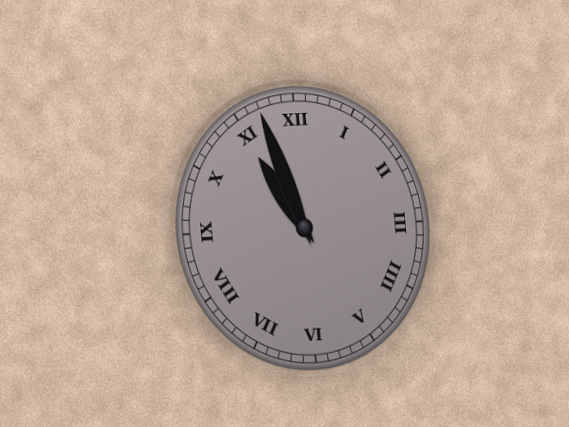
10:57
